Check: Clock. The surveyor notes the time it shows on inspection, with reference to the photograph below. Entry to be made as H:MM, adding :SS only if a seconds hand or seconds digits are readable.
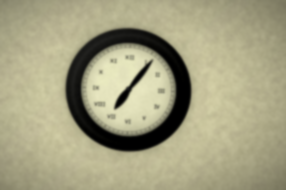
7:06
